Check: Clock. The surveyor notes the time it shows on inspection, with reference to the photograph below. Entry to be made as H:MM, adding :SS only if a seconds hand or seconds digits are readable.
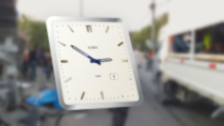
2:51
